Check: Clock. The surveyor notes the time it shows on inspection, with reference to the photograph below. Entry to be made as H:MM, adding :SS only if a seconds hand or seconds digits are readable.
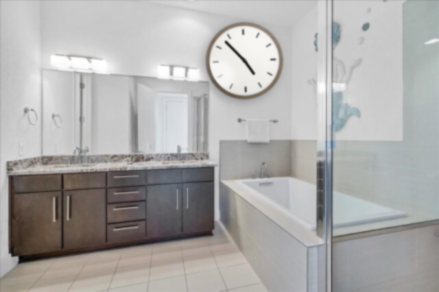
4:53
